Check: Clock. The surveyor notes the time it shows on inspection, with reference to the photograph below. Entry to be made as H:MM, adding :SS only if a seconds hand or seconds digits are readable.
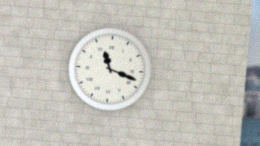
11:18
